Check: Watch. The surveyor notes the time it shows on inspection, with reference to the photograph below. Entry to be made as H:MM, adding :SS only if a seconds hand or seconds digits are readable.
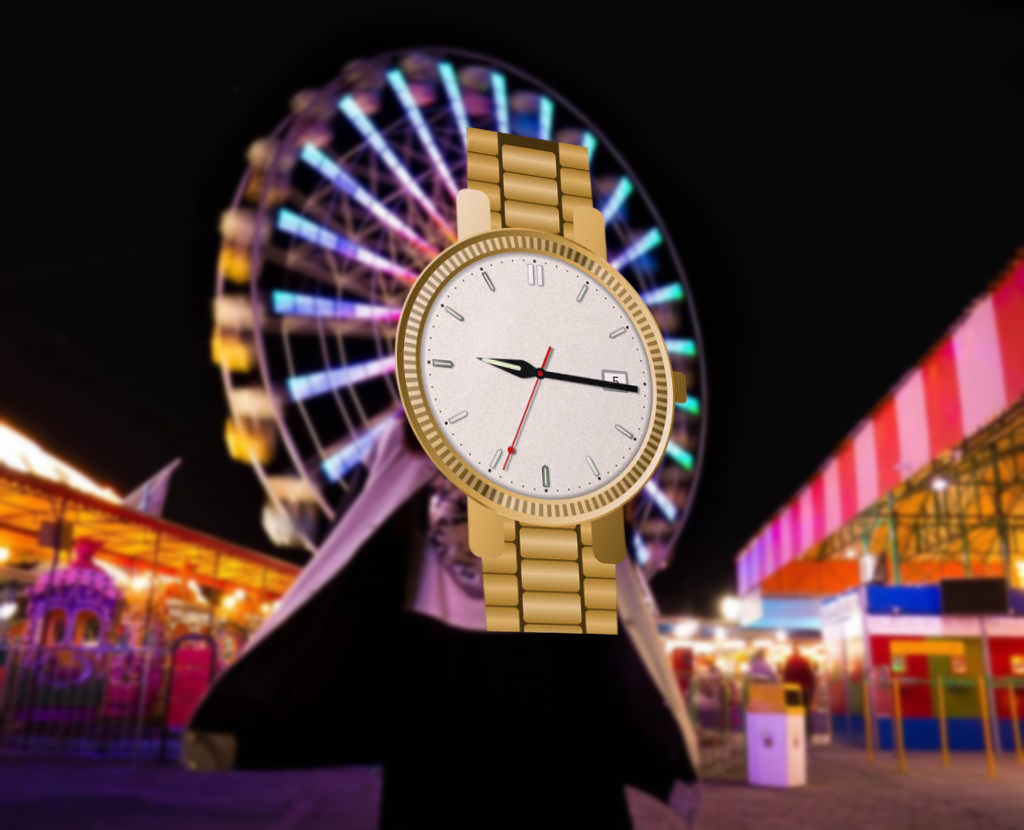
9:15:34
